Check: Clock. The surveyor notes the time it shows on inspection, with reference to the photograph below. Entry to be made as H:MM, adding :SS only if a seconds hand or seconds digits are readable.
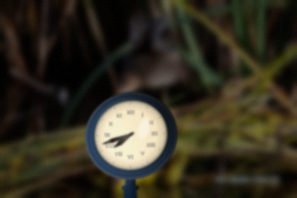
7:42
